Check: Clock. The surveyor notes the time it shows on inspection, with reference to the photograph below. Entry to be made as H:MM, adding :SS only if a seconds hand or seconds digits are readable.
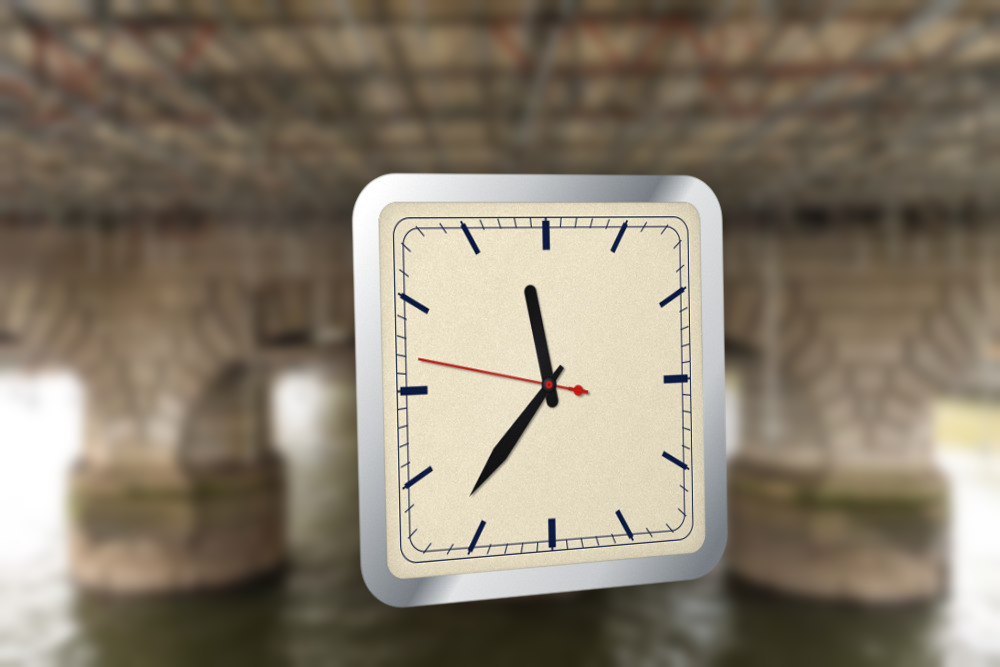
11:36:47
